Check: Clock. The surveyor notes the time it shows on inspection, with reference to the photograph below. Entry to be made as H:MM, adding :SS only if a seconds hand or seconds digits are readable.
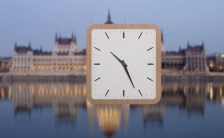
10:26
